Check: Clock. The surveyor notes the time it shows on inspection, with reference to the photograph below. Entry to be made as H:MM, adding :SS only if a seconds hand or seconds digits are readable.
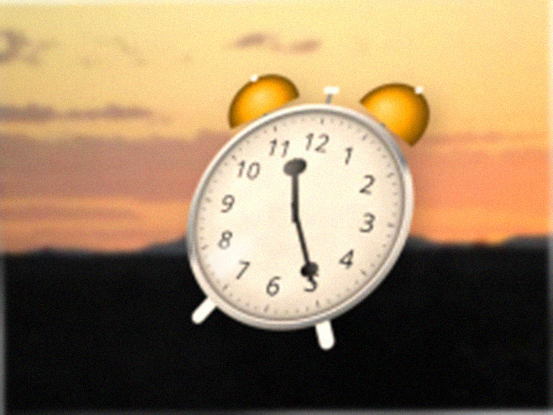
11:25
